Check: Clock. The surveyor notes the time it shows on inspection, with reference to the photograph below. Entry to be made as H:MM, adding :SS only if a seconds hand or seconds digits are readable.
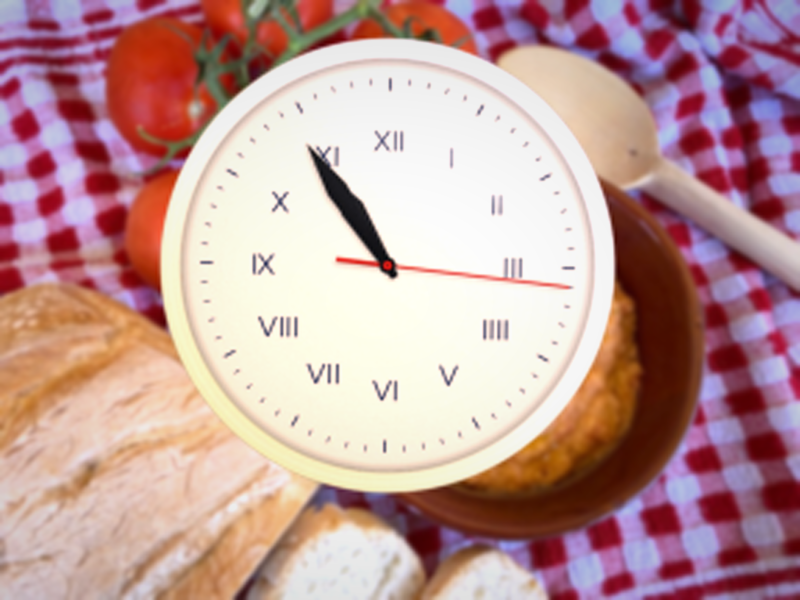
10:54:16
